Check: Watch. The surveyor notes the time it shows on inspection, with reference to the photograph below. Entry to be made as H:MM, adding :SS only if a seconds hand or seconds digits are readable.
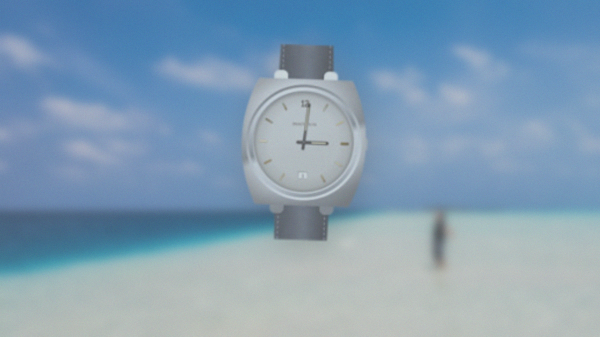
3:01
